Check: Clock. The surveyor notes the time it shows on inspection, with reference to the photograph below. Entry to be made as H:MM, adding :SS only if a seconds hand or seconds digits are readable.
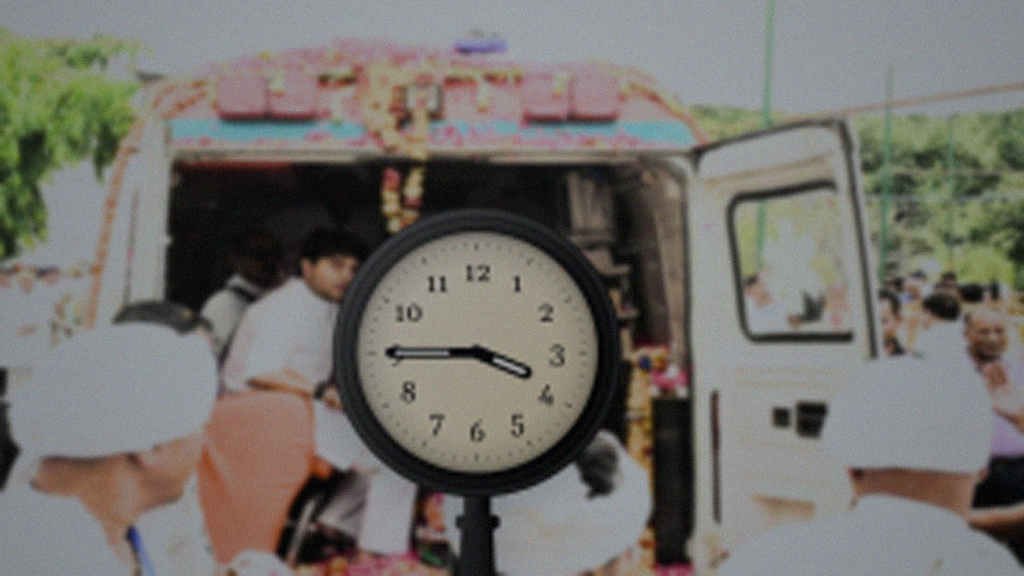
3:45
